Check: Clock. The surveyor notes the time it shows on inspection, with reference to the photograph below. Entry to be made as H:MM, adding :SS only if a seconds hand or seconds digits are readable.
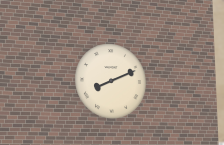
8:11
